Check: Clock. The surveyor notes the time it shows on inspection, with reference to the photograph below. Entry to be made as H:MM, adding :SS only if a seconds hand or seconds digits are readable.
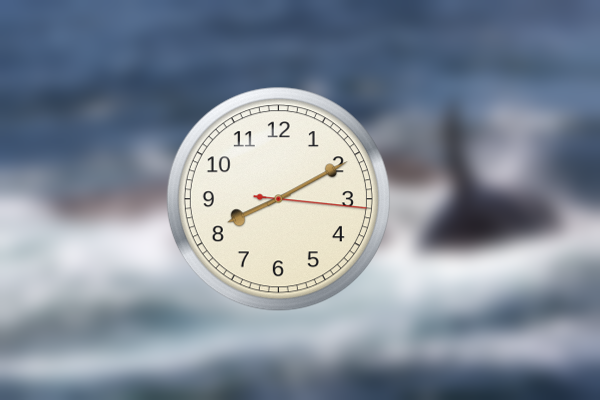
8:10:16
